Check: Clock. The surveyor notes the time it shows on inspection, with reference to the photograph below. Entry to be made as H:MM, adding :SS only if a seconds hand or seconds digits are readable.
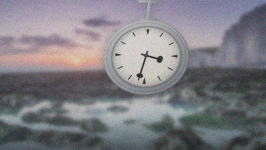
3:32
